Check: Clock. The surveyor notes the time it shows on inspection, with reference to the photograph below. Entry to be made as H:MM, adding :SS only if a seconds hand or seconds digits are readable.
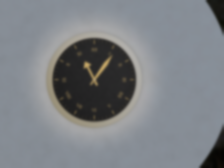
11:06
